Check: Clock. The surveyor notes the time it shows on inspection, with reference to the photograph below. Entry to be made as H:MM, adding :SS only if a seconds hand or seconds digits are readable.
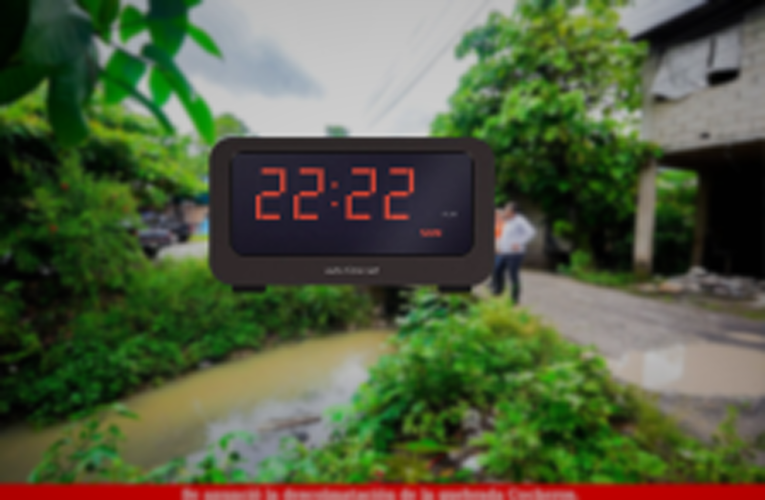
22:22
